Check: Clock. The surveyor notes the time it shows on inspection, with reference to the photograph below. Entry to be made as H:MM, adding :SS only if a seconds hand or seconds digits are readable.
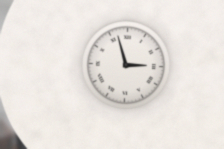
2:57
